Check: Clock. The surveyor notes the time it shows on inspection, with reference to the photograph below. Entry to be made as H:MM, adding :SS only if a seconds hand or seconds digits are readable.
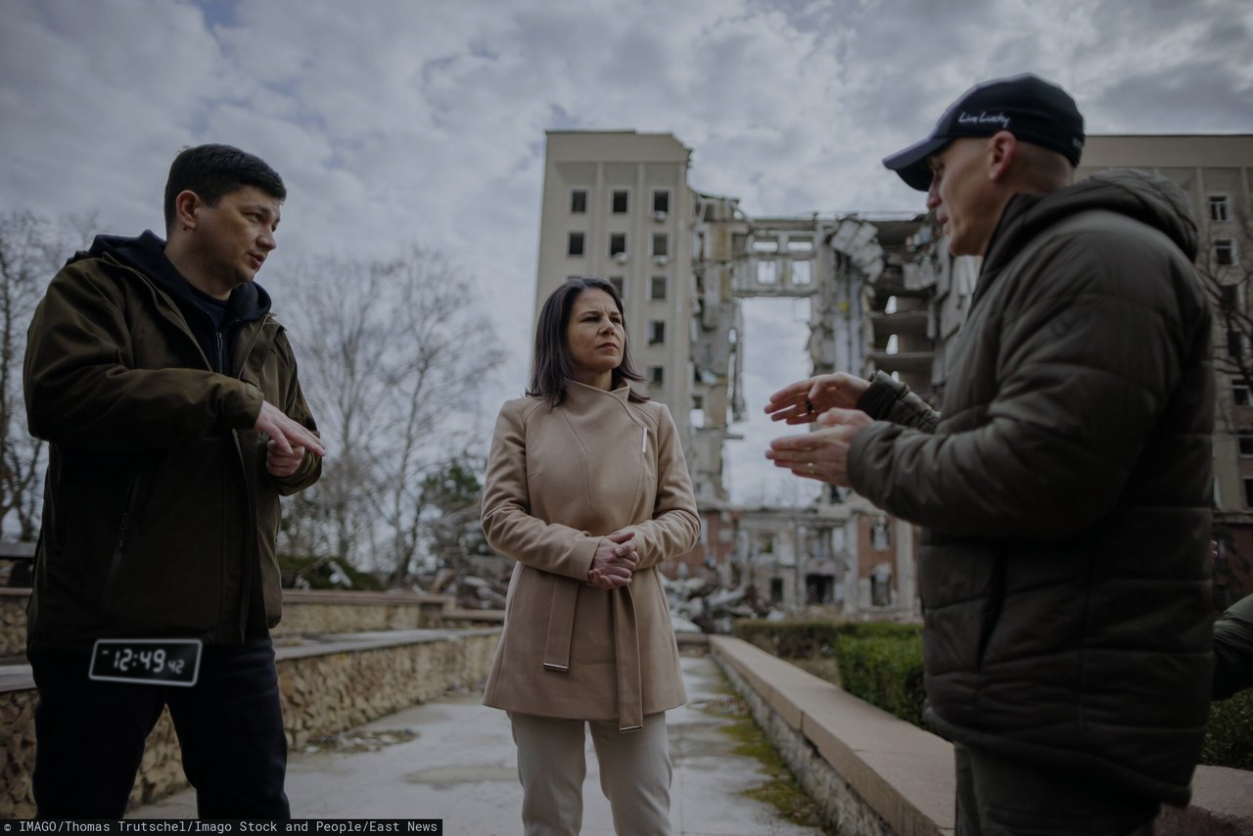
12:49
